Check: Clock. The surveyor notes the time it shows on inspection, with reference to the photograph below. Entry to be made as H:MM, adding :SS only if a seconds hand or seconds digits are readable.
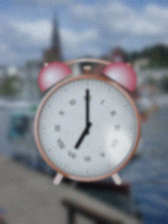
7:00
